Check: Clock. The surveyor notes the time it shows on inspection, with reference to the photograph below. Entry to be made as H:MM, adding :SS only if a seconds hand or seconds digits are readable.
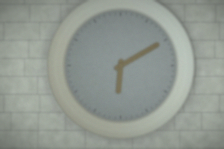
6:10
